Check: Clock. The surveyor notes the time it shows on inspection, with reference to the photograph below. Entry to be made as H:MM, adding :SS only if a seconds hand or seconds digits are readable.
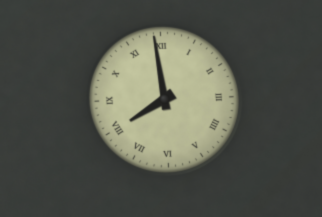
7:59
